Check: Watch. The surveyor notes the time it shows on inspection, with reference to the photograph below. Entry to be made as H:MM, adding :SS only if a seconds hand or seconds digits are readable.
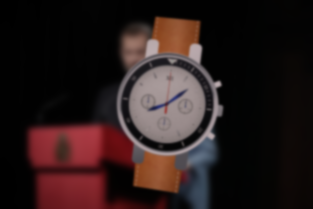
8:08
